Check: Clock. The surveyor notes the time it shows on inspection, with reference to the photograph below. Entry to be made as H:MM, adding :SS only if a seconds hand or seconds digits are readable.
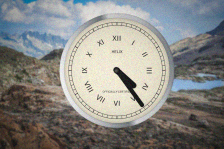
4:24
